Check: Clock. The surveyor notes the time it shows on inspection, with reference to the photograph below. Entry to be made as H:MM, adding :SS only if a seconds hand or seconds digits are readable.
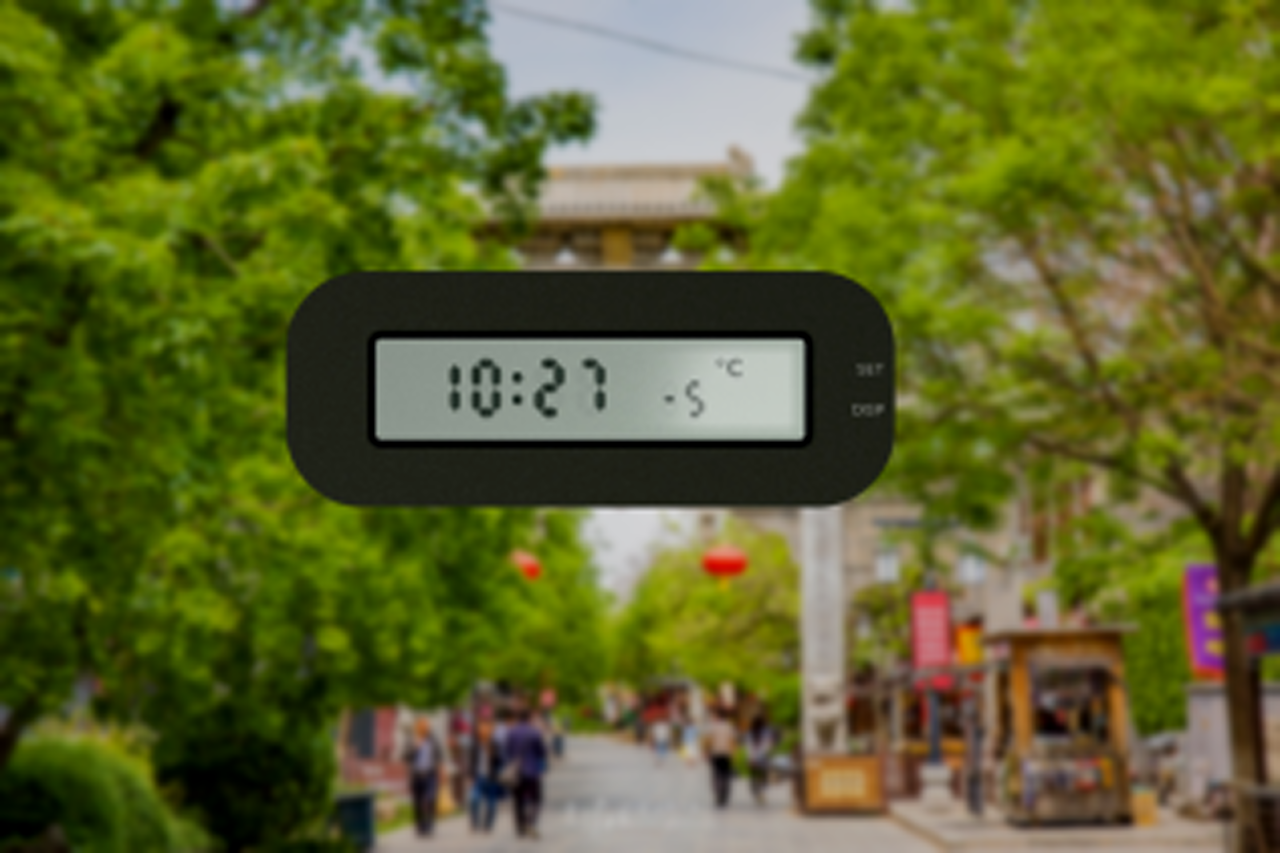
10:27
